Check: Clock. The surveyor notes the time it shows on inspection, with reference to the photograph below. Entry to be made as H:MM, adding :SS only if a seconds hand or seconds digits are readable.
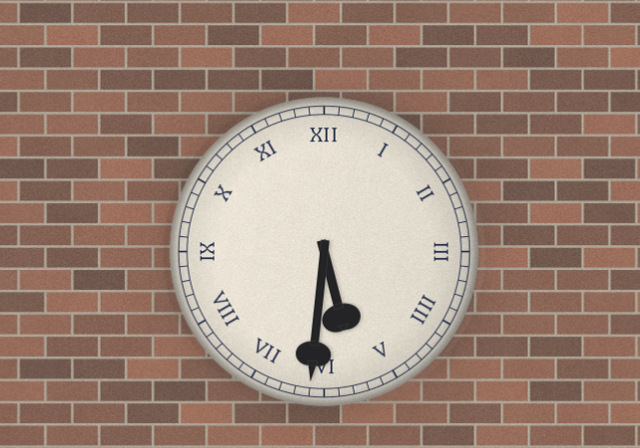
5:31
